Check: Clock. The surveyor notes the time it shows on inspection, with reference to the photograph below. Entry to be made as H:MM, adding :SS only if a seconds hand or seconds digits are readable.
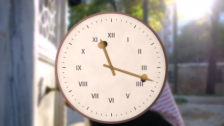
11:18
